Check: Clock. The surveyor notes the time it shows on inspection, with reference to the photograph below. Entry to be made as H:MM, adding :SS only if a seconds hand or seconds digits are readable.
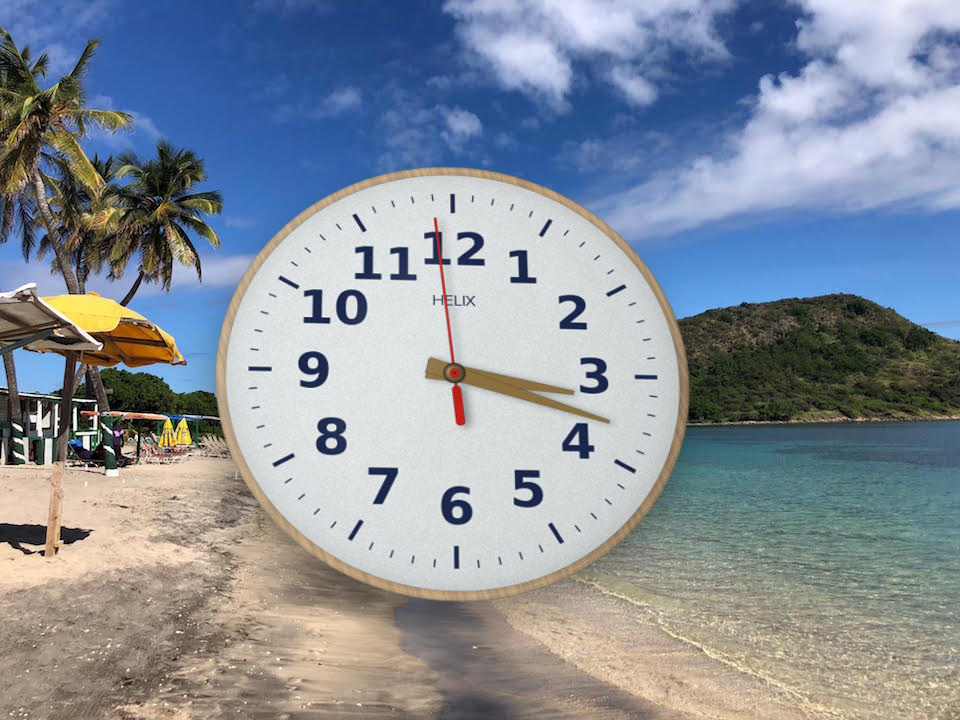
3:17:59
